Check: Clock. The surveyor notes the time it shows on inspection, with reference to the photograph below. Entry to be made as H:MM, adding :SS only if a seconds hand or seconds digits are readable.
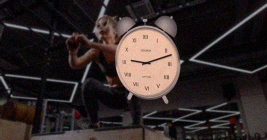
9:12
